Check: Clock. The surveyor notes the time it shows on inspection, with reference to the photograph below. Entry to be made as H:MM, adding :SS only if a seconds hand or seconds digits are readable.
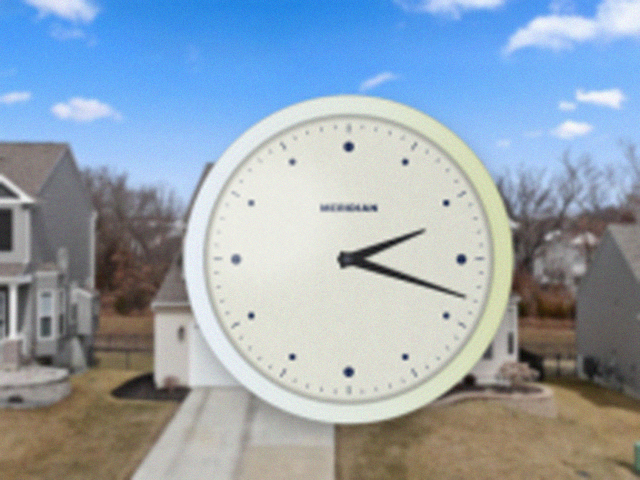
2:18
